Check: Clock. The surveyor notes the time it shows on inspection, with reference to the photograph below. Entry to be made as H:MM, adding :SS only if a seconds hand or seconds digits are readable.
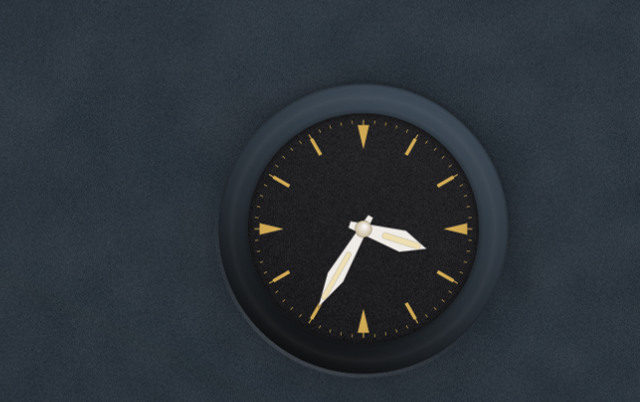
3:35
